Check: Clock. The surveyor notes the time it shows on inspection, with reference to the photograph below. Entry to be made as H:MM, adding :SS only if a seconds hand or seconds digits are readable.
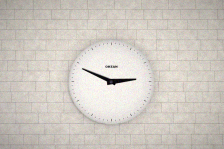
2:49
